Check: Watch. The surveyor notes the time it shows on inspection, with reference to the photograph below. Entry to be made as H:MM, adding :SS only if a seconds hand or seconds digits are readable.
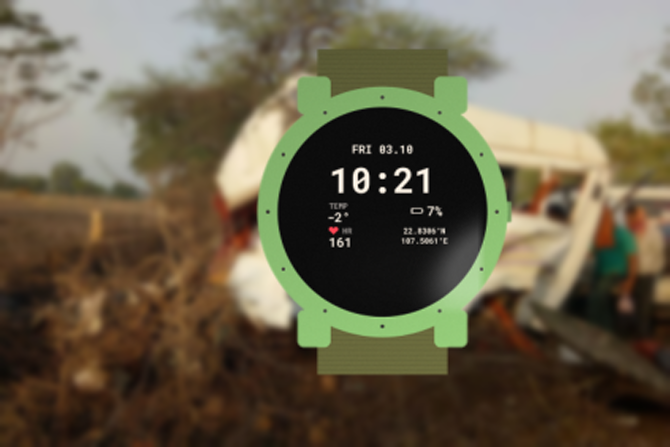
10:21
